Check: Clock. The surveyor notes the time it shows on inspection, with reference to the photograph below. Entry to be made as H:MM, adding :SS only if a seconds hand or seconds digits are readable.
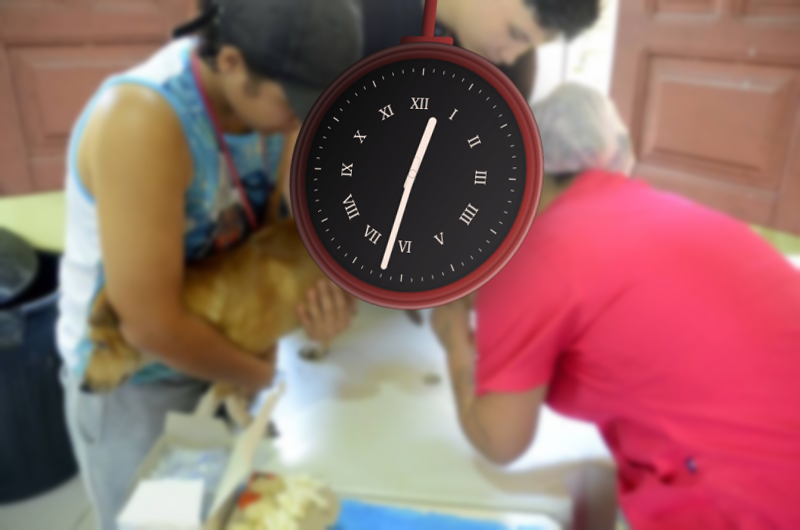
12:32
